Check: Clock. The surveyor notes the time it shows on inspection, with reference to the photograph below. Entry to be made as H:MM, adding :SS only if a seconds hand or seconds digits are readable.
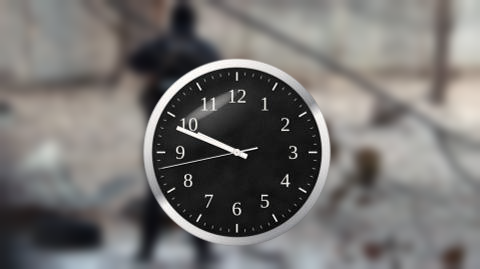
9:48:43
